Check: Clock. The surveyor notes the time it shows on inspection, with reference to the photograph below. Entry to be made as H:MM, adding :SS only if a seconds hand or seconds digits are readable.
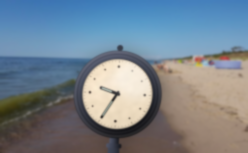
9:35
